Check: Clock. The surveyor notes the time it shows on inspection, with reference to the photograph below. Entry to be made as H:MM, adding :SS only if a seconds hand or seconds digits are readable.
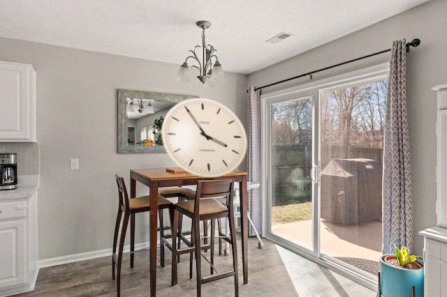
3:55
